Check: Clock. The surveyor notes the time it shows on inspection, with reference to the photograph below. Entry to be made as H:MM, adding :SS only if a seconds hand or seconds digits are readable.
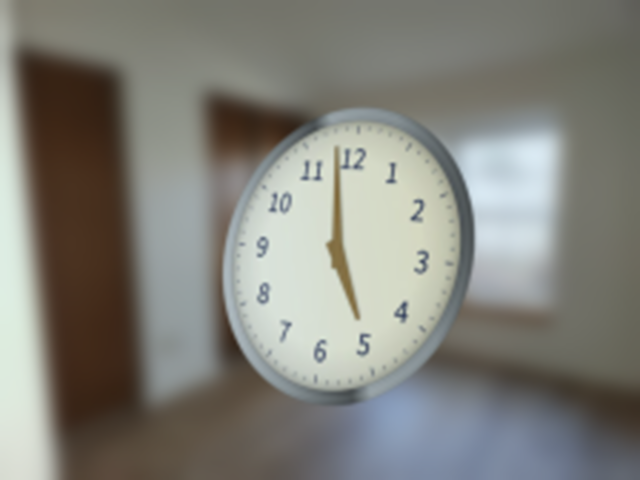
4:58
